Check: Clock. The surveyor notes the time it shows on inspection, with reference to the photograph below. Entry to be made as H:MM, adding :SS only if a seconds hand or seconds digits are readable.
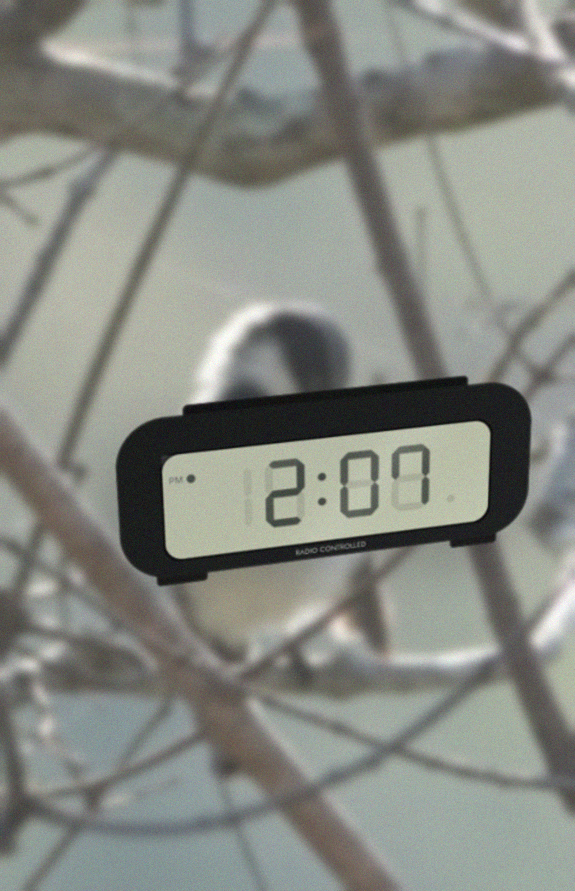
2:07
